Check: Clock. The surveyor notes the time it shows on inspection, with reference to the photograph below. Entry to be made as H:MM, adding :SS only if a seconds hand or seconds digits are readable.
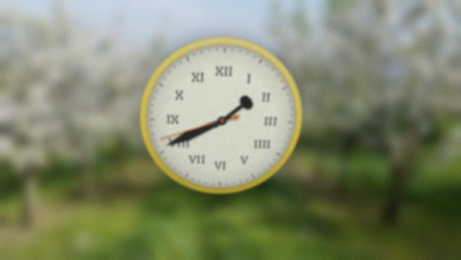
1:40:42
